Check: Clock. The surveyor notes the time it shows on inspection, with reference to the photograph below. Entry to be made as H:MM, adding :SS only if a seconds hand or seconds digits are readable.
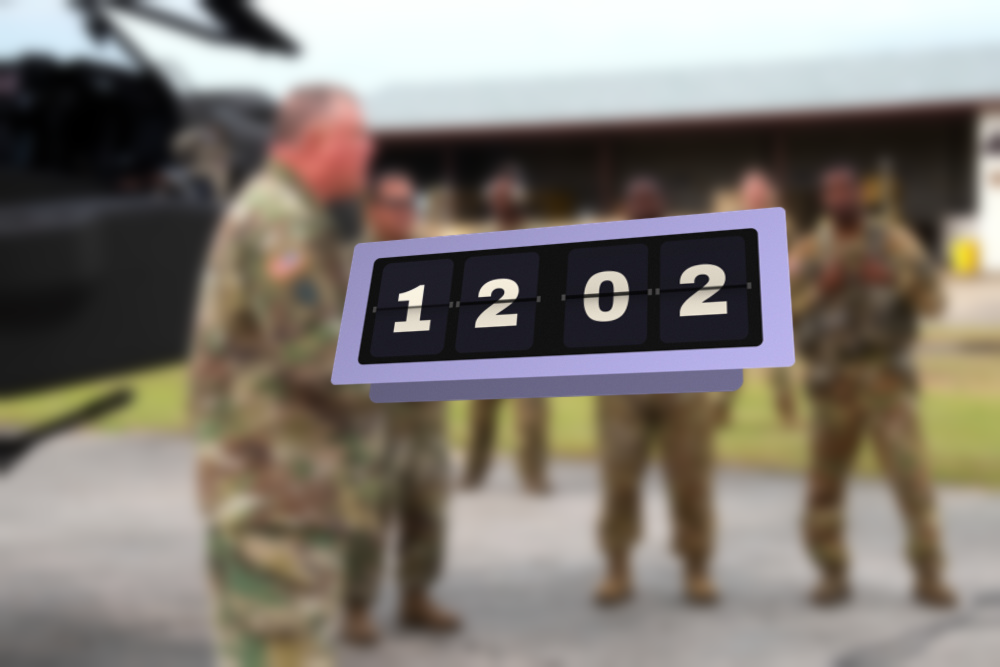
12:02
